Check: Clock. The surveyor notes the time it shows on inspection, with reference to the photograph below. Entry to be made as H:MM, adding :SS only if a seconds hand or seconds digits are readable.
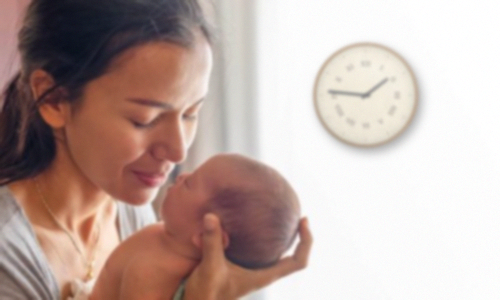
1:46
